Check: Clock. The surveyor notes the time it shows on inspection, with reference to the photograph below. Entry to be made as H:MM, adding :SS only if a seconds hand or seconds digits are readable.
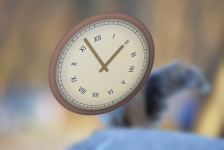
1:57
